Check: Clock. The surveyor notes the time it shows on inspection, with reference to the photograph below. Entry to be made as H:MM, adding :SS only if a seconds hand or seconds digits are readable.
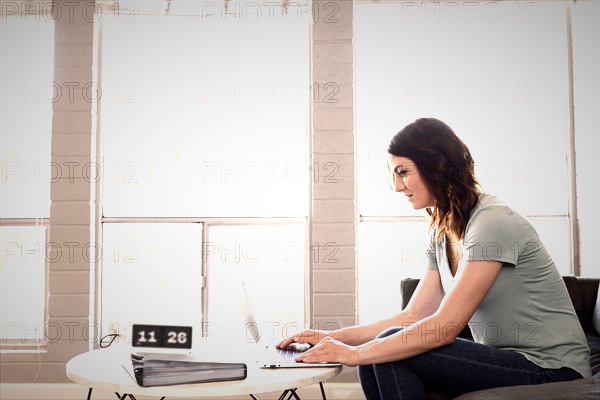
11:26
